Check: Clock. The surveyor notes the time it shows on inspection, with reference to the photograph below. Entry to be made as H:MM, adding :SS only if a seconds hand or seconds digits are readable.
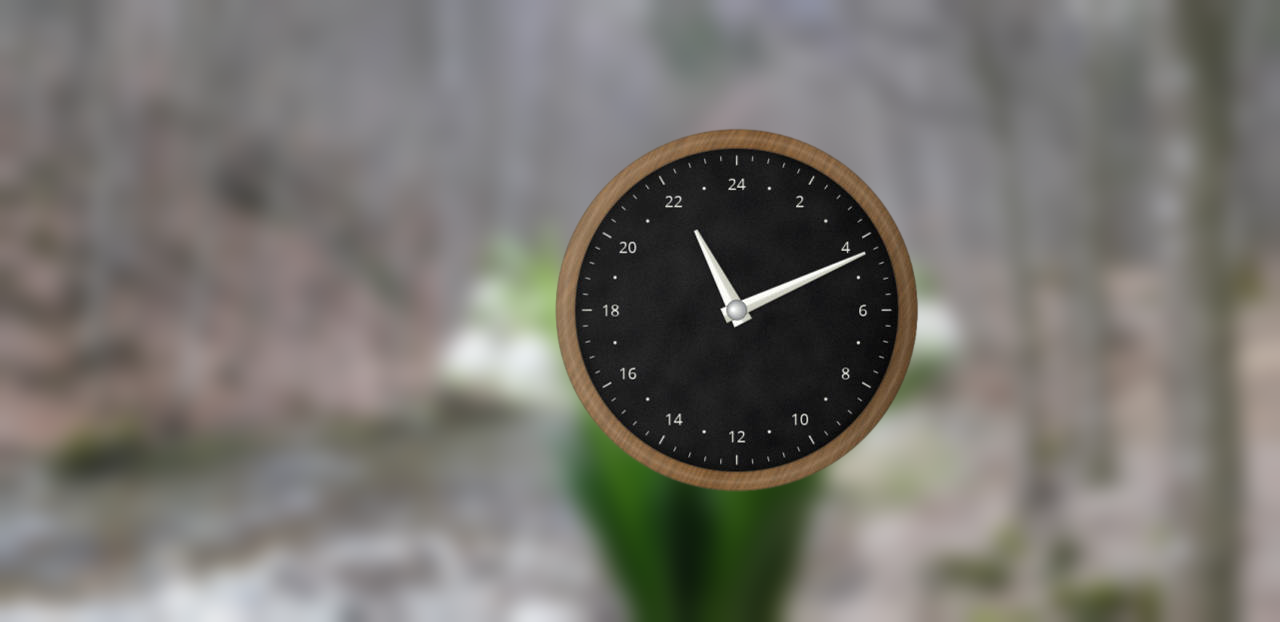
22:11
